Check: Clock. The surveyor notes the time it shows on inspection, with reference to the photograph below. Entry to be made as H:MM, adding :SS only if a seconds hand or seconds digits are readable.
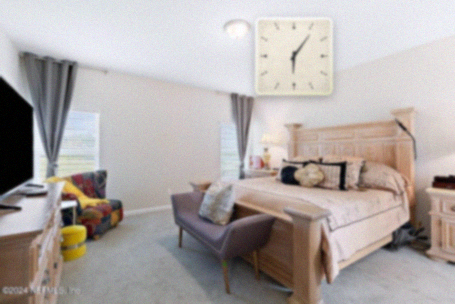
6:06
